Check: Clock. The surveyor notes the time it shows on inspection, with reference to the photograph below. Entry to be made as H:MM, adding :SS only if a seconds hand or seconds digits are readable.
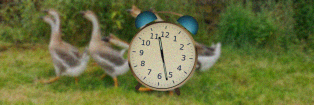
11:27
